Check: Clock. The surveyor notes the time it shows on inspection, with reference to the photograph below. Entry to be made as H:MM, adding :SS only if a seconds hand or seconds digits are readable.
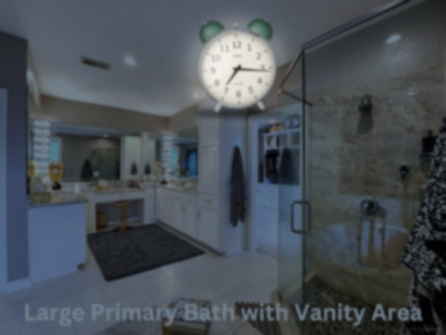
7:16
